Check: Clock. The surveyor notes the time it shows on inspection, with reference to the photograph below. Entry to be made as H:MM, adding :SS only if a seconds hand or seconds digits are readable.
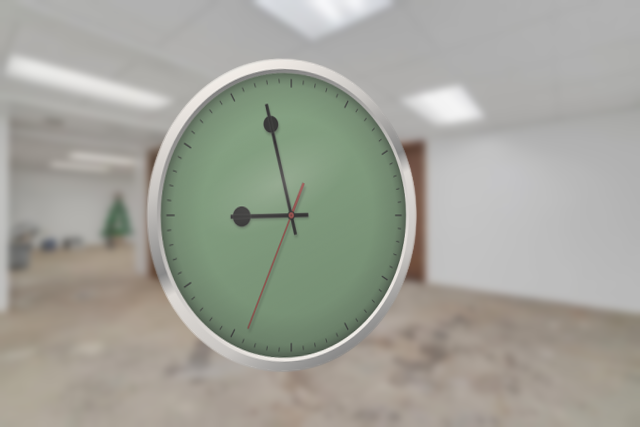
8:57:34
